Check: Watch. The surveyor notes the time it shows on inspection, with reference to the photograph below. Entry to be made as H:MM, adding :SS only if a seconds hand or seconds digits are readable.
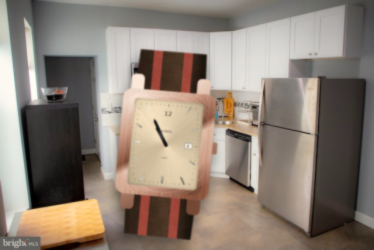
10:55
